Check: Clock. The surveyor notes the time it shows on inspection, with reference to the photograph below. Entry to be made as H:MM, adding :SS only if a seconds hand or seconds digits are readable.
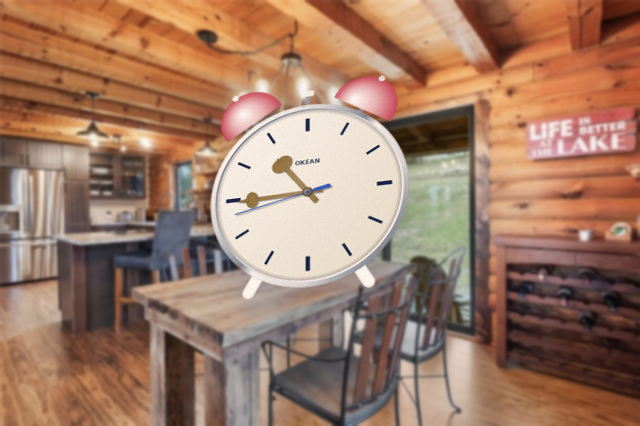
10:44:43
